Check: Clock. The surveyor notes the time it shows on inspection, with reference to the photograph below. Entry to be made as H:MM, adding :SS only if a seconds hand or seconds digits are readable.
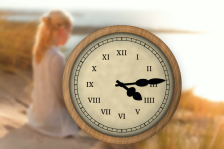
4:14
